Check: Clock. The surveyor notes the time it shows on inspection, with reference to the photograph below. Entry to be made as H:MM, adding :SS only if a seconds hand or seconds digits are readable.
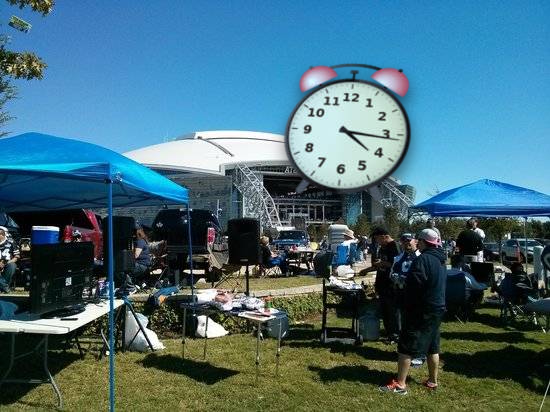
4:16
